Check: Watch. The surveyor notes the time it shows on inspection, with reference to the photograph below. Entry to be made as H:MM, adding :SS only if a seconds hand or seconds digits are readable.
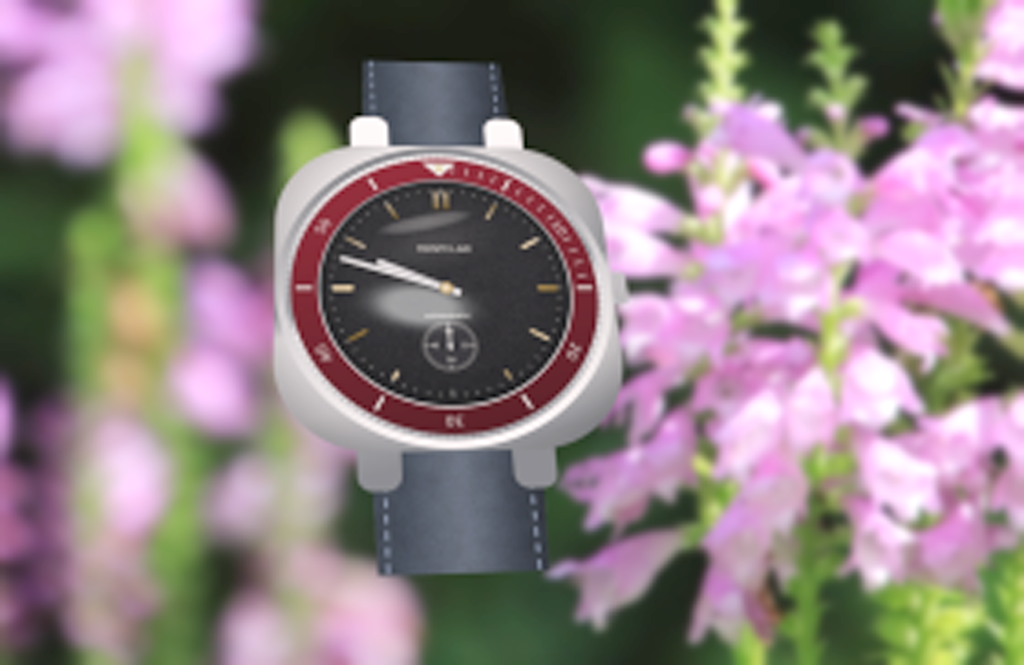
9:48
